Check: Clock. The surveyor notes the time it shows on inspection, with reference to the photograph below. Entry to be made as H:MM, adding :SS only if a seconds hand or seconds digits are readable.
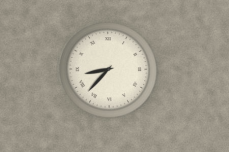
8:37
